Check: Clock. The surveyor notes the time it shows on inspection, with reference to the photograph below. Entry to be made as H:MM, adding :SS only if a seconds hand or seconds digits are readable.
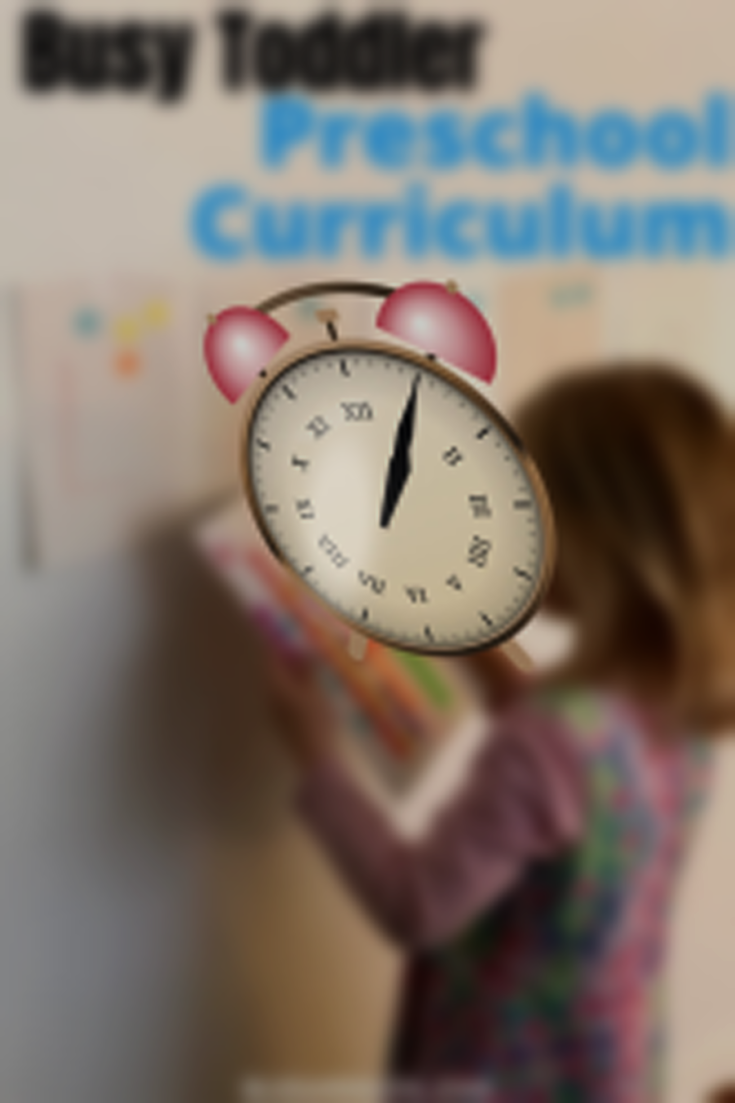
1:05
